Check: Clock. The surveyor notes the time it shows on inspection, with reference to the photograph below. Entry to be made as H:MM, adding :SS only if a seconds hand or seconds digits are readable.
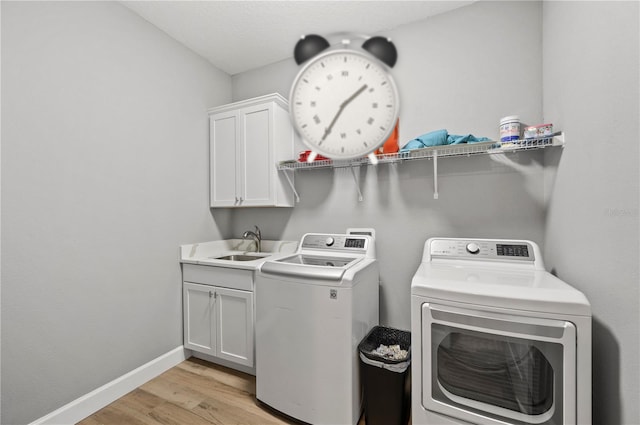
1:35
